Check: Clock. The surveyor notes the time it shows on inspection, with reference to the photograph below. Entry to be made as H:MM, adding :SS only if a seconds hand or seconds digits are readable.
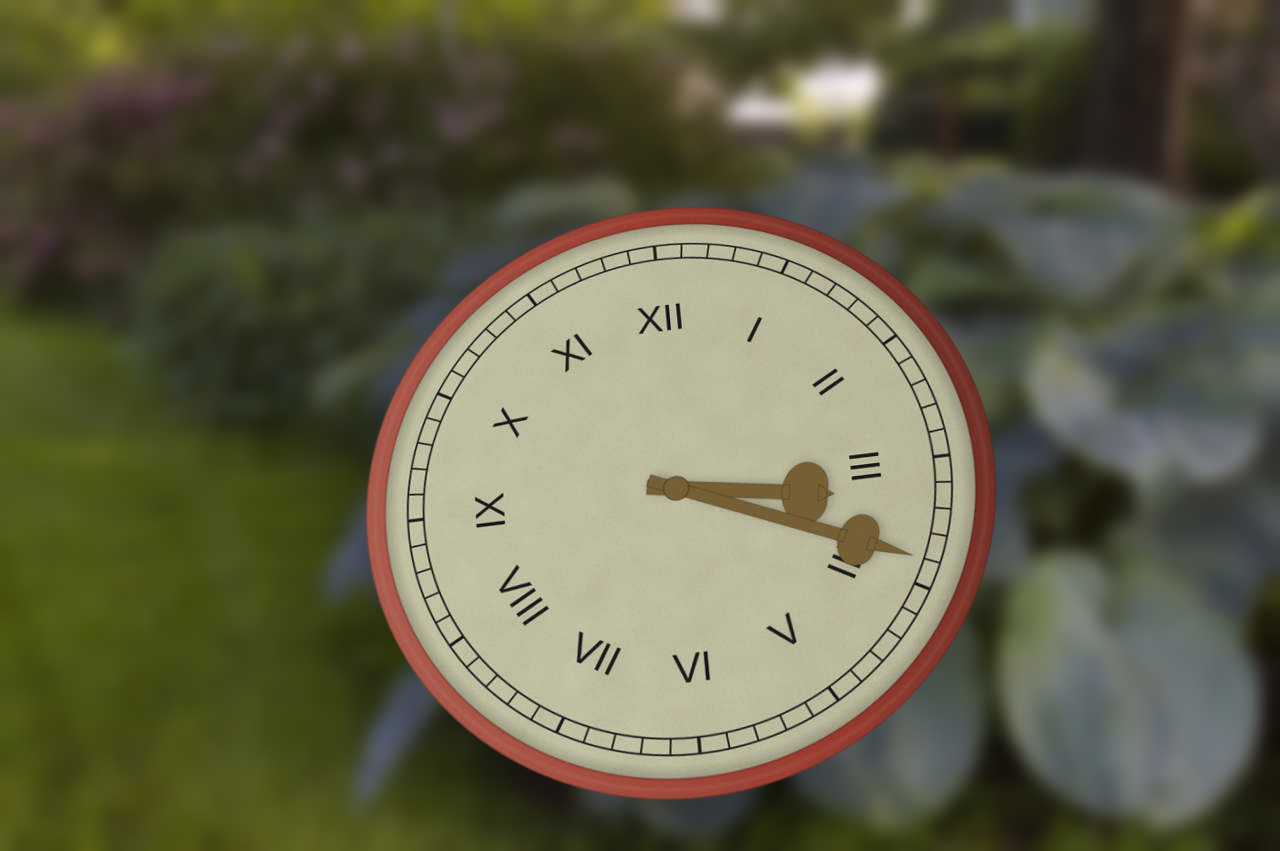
3:19
